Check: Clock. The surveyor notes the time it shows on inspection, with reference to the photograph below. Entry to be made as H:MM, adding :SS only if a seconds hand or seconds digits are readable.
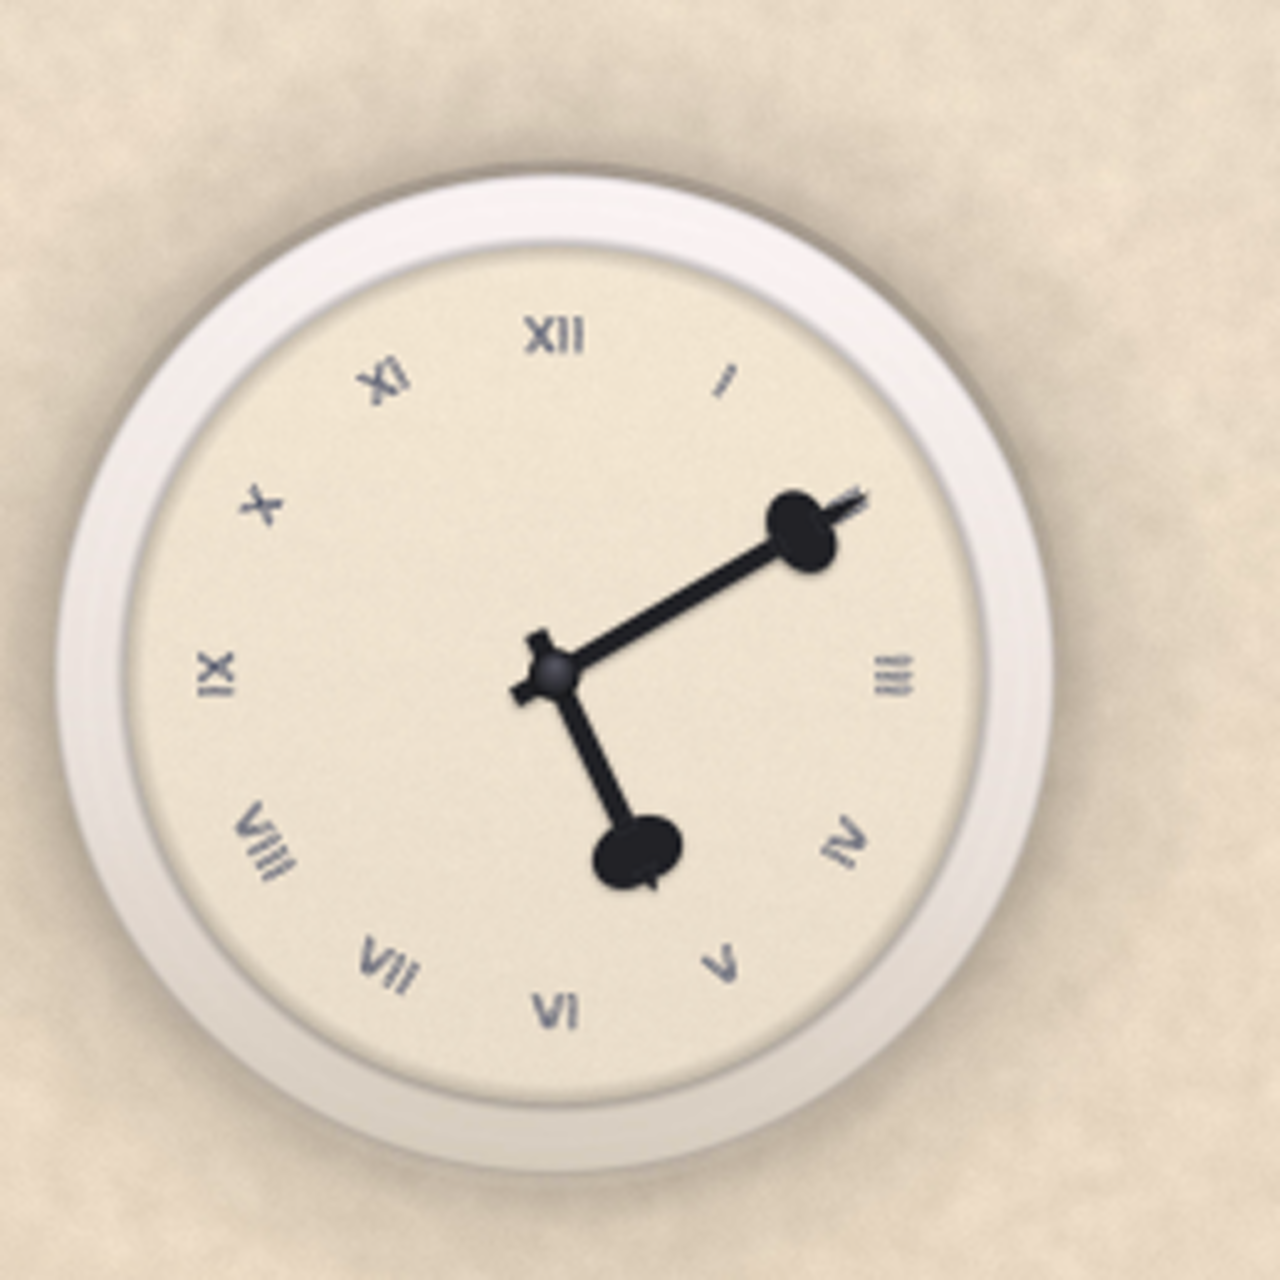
5:10
